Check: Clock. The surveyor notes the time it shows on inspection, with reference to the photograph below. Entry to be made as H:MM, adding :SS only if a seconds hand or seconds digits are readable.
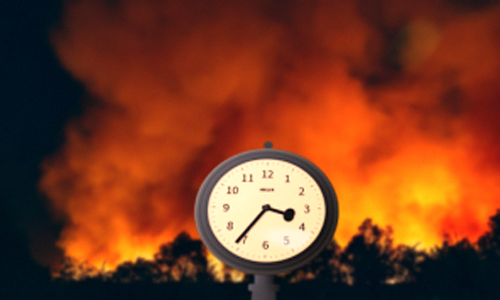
3:36
